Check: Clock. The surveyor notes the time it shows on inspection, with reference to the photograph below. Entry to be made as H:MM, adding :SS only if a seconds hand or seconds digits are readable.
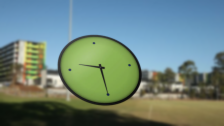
9:30
